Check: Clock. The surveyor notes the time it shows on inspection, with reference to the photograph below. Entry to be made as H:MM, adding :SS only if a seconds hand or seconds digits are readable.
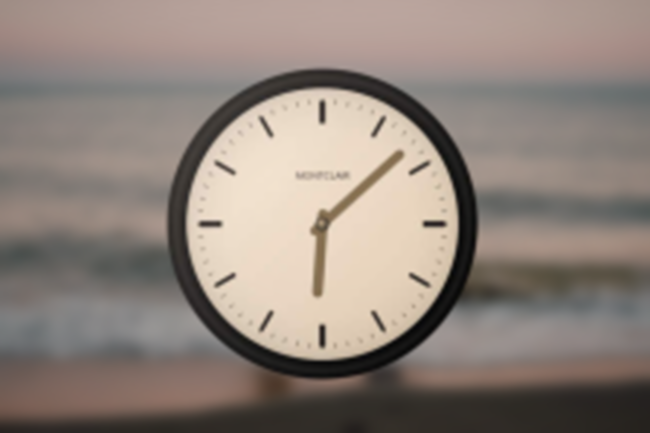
6:08
